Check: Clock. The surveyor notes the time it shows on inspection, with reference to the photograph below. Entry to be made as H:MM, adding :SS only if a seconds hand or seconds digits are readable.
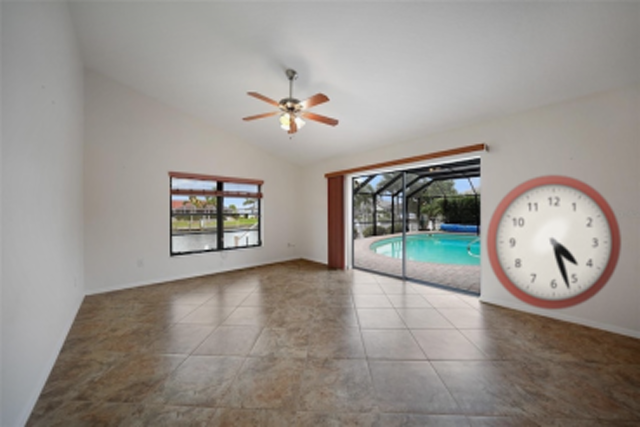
4:27
